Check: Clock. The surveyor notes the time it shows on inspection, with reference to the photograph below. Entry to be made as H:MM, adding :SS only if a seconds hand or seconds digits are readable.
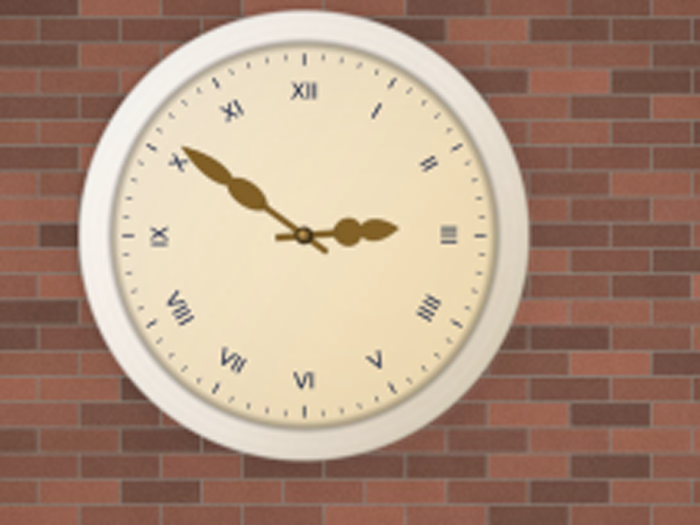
2:51
